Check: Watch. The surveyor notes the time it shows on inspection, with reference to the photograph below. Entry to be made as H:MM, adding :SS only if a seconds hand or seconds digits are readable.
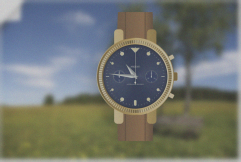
10:46
